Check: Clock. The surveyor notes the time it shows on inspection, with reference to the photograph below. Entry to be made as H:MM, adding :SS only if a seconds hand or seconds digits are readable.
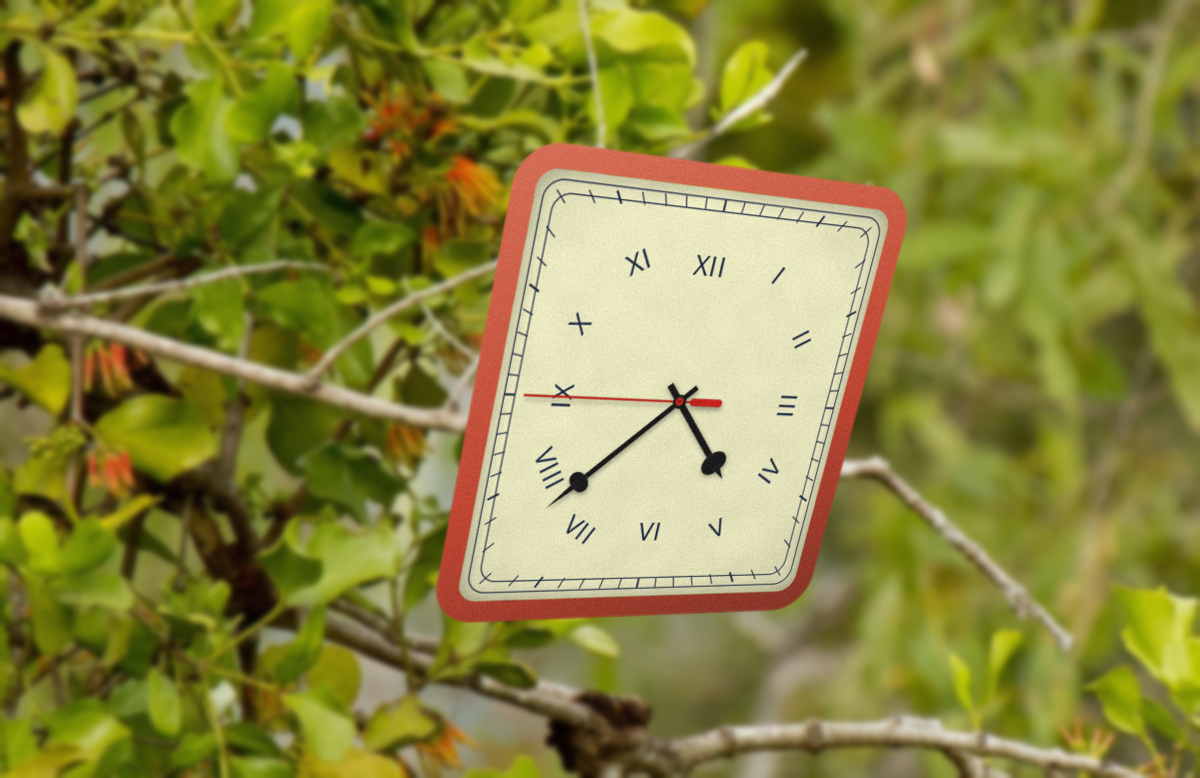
4:37:45
